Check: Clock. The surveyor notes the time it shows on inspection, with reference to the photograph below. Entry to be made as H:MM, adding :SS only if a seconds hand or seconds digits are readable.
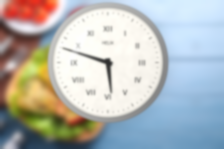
5:48
